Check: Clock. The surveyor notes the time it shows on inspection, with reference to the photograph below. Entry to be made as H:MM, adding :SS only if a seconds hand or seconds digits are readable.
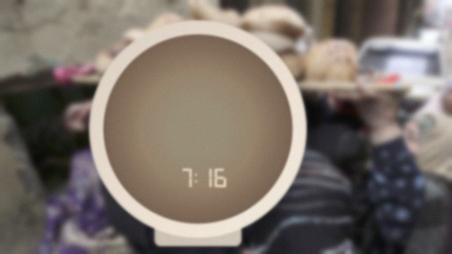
7:16
